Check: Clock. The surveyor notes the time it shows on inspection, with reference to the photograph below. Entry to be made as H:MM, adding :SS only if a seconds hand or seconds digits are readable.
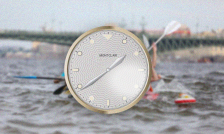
1:39
